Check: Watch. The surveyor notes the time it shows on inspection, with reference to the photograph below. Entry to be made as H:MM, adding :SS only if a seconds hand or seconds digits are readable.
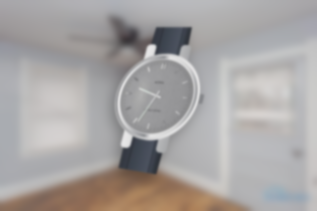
9:34
